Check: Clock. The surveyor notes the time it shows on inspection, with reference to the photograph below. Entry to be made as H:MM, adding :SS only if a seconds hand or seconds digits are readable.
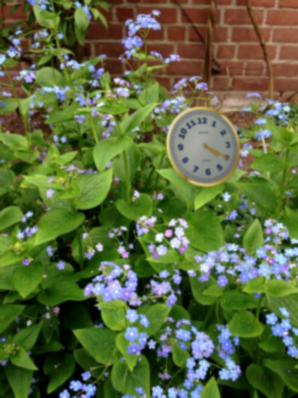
4:20
